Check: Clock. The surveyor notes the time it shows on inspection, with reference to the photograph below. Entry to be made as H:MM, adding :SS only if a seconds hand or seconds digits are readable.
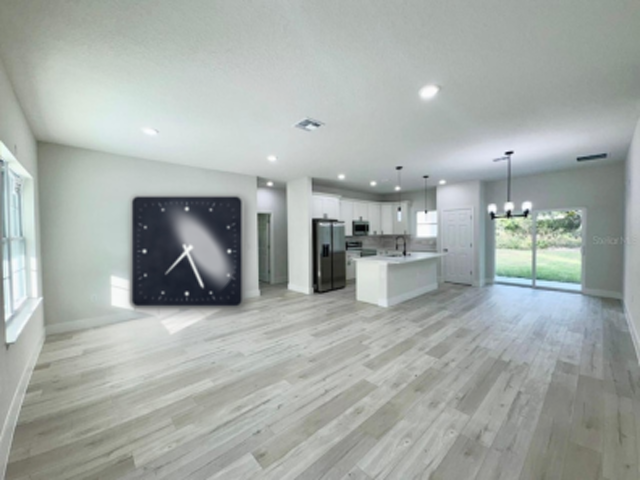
7:26
